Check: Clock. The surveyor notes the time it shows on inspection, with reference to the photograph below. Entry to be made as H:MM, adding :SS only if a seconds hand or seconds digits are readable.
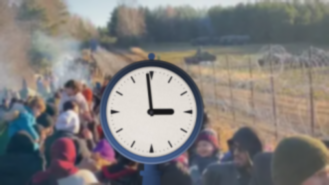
2:59
